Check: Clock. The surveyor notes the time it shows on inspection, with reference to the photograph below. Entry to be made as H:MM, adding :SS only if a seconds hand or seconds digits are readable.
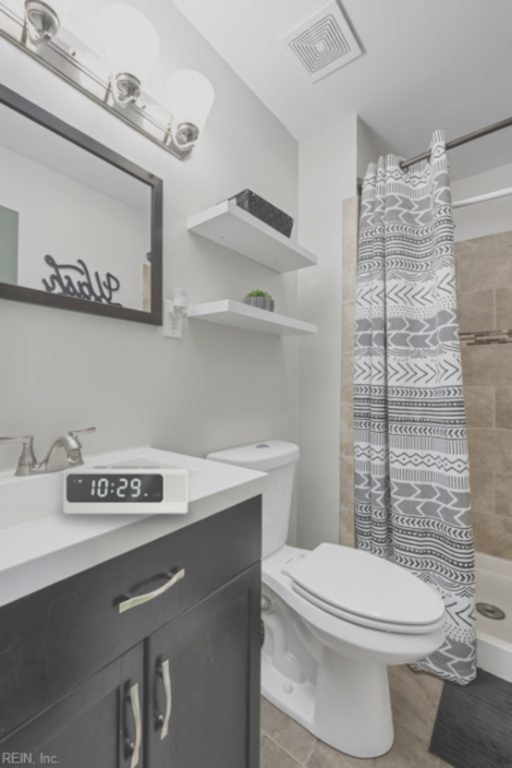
10:29
